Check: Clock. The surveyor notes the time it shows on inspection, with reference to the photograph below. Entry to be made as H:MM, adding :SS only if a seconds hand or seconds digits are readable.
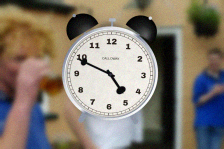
4:49
